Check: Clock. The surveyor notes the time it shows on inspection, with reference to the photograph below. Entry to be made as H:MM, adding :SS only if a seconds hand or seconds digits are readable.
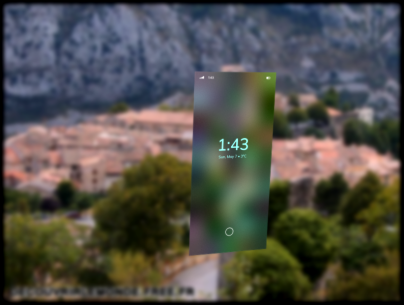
1:43
